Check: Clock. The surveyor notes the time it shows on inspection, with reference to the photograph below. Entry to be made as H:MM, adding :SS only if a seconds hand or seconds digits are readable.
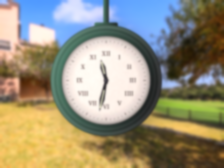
11:32
